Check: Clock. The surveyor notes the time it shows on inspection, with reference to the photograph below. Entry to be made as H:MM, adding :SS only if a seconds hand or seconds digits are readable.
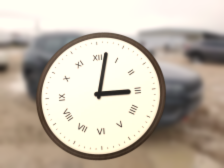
3:02
